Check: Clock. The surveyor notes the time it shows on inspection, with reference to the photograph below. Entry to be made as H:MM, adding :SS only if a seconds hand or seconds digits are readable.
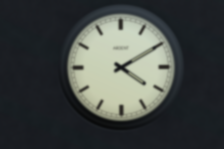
4:10
